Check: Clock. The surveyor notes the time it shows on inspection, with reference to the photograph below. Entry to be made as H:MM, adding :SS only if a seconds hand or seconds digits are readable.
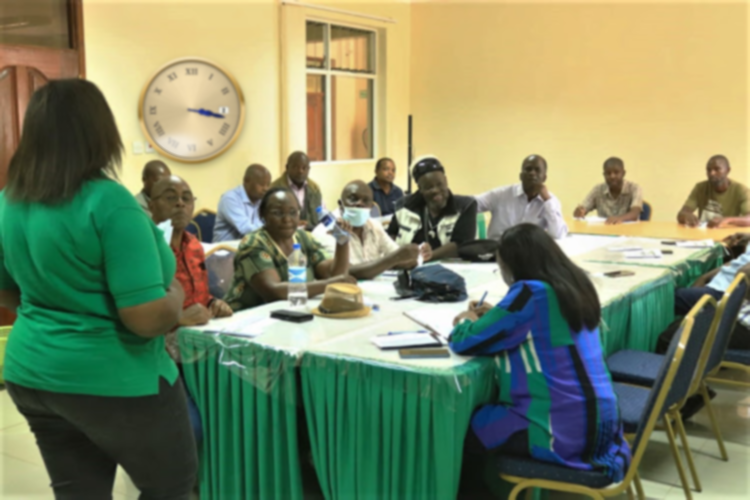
3:17
